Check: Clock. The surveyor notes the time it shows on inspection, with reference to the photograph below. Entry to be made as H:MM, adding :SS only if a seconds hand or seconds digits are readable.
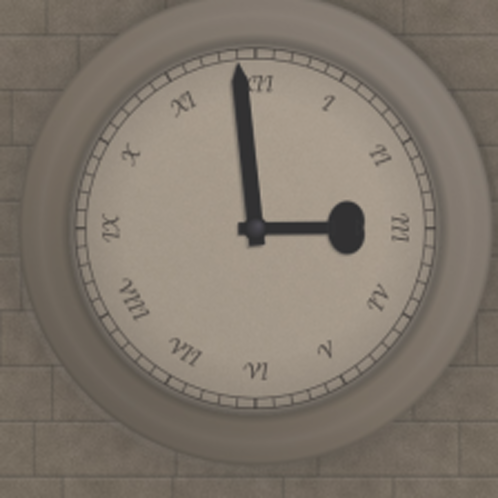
2:59
